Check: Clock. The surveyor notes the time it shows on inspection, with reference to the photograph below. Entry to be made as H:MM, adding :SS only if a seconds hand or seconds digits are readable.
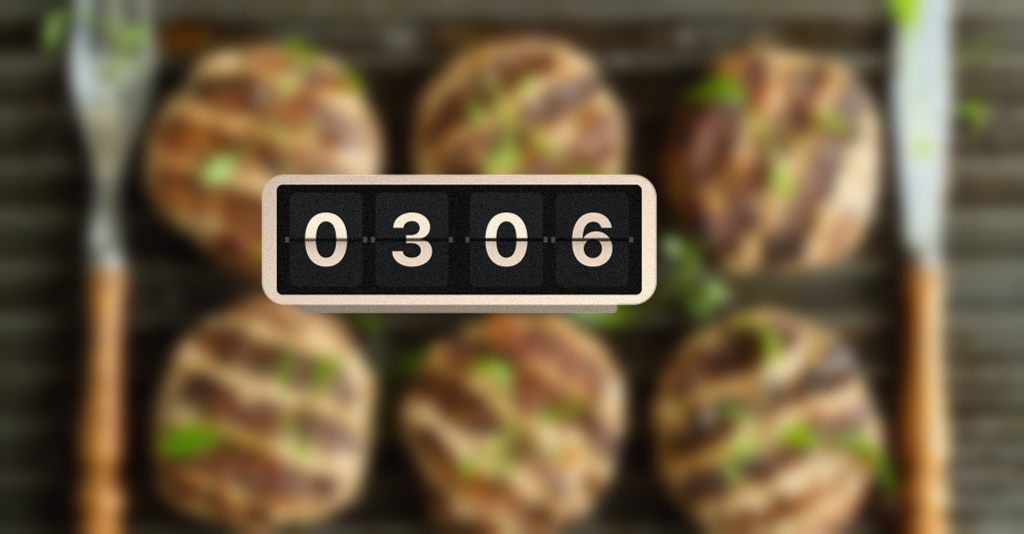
3:06
